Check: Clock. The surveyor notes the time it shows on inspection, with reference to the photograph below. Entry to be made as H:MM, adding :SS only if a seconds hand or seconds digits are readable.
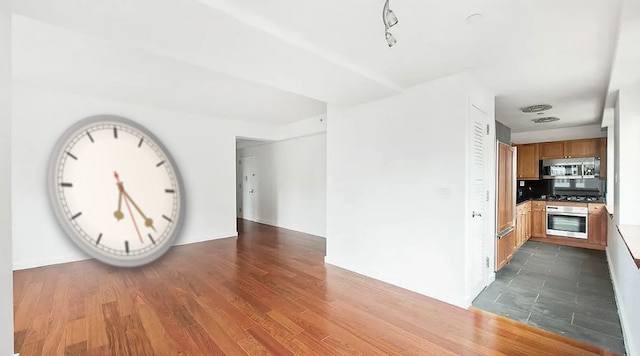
6:23:27
